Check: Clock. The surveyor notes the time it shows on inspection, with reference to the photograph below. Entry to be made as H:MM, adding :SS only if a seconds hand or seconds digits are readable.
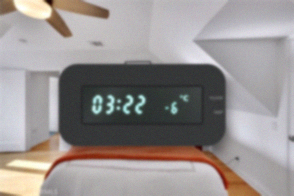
3:22
